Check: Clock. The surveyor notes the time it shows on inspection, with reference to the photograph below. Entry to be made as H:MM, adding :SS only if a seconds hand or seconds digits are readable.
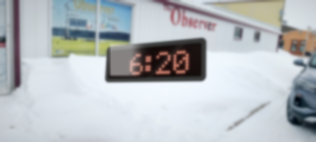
6:20
